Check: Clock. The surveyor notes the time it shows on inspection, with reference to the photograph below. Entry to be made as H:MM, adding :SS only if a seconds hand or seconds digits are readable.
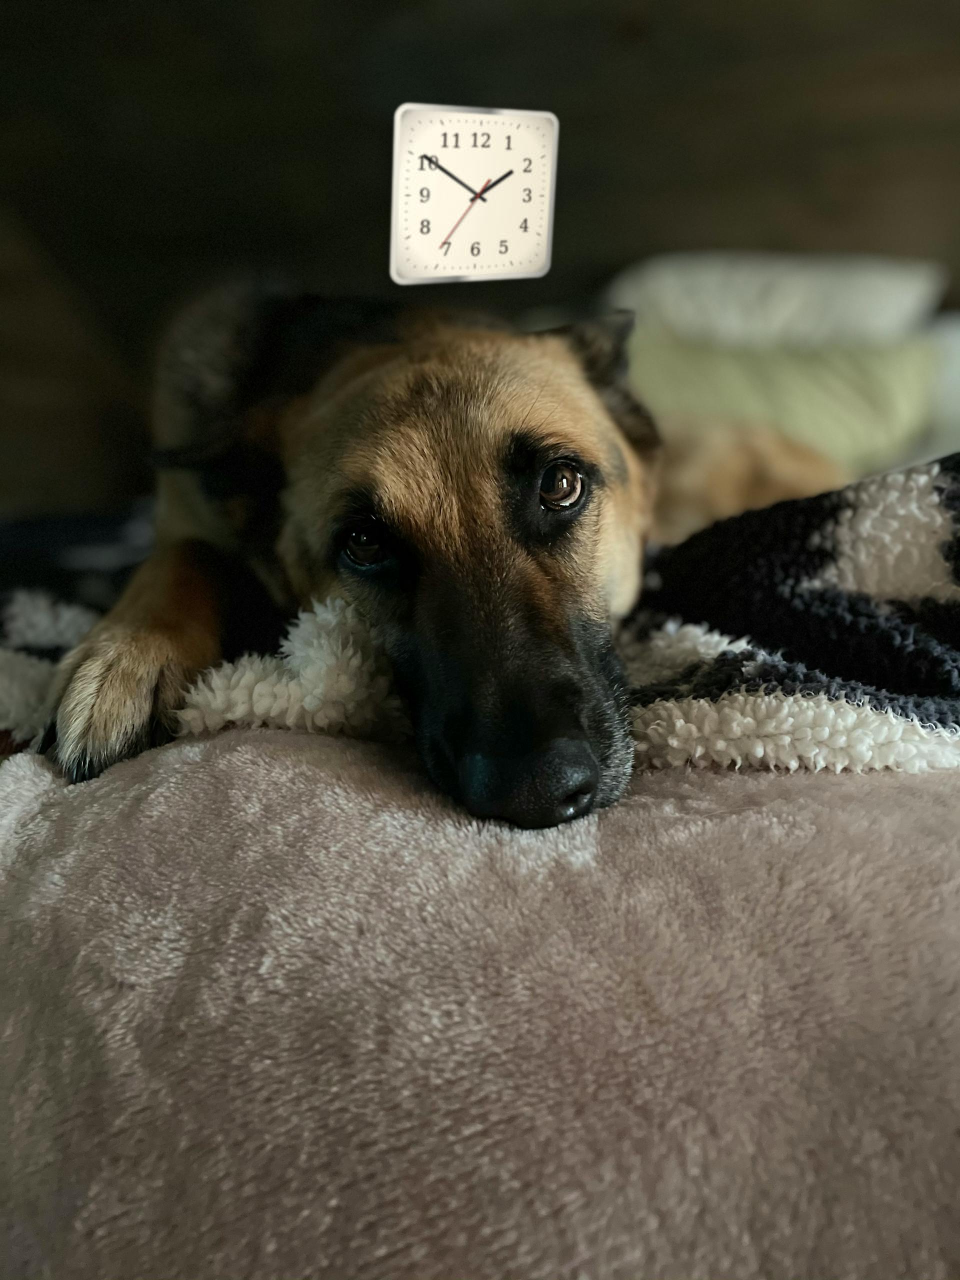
1:50:36
